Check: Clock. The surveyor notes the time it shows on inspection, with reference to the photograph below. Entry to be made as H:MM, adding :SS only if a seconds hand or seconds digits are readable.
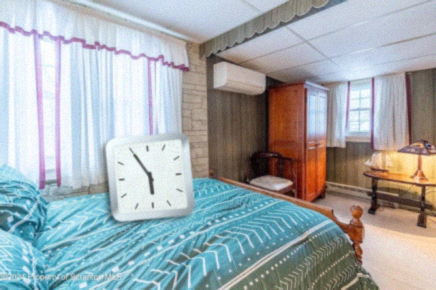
5:55
